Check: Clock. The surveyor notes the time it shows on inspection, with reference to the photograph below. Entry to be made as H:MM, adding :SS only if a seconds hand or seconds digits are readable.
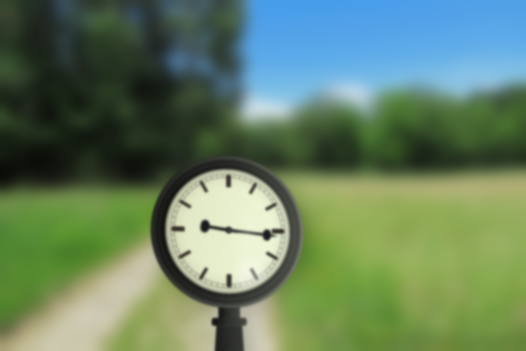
9:16
